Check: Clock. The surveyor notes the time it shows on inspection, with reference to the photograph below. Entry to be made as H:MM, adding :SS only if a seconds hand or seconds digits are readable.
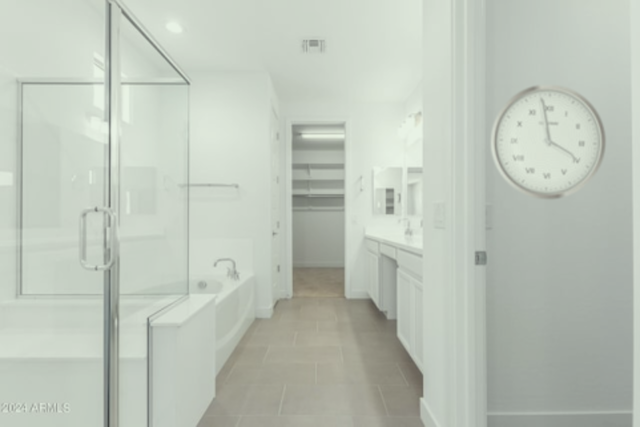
3:58
